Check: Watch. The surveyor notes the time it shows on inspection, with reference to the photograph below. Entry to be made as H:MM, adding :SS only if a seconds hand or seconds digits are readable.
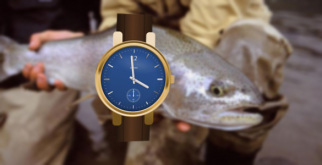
3:59
